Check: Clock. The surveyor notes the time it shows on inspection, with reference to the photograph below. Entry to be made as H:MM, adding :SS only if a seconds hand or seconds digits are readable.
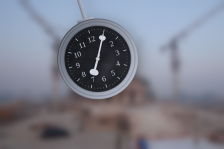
7:05
